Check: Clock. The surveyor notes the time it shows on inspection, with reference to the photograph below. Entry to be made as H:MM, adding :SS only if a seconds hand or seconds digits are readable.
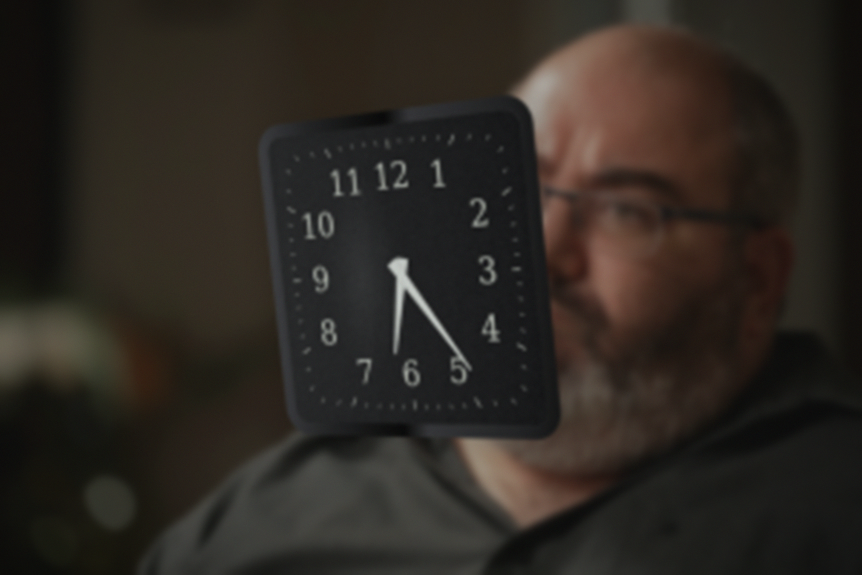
6:24
